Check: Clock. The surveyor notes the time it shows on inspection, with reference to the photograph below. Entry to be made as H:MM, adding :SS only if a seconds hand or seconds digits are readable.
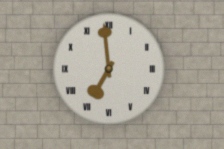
6:59
